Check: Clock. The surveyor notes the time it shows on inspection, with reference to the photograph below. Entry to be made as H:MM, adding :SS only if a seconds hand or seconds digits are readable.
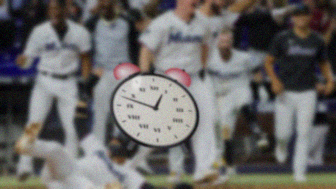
12:48
